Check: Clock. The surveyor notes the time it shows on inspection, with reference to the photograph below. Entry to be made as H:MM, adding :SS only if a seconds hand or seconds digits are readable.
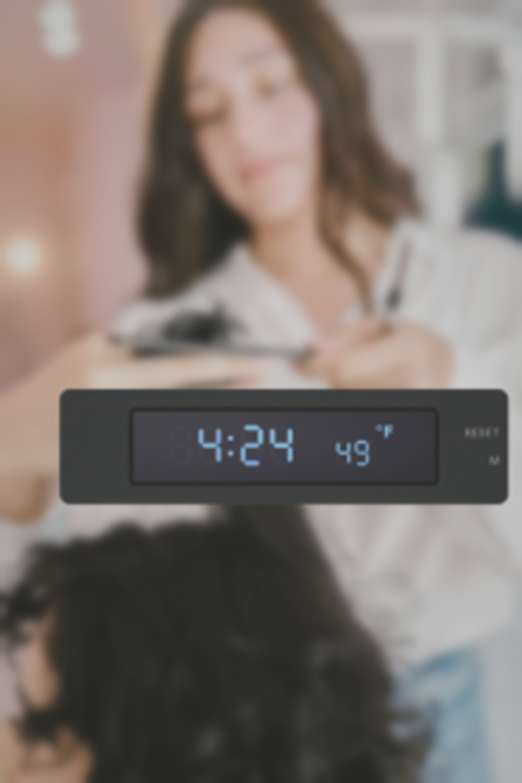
4:24
